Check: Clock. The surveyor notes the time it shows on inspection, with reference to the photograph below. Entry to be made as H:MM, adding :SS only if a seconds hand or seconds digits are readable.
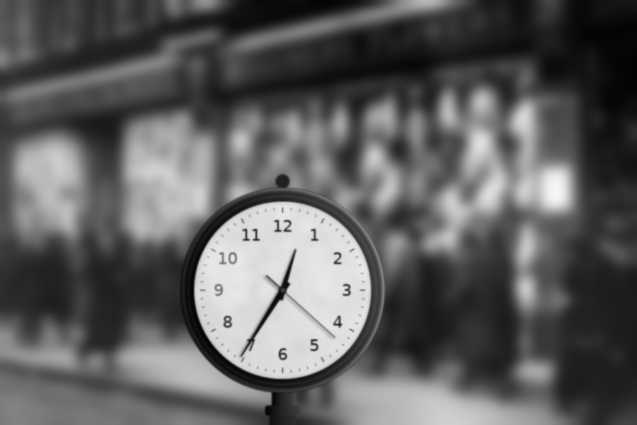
12:35:22
